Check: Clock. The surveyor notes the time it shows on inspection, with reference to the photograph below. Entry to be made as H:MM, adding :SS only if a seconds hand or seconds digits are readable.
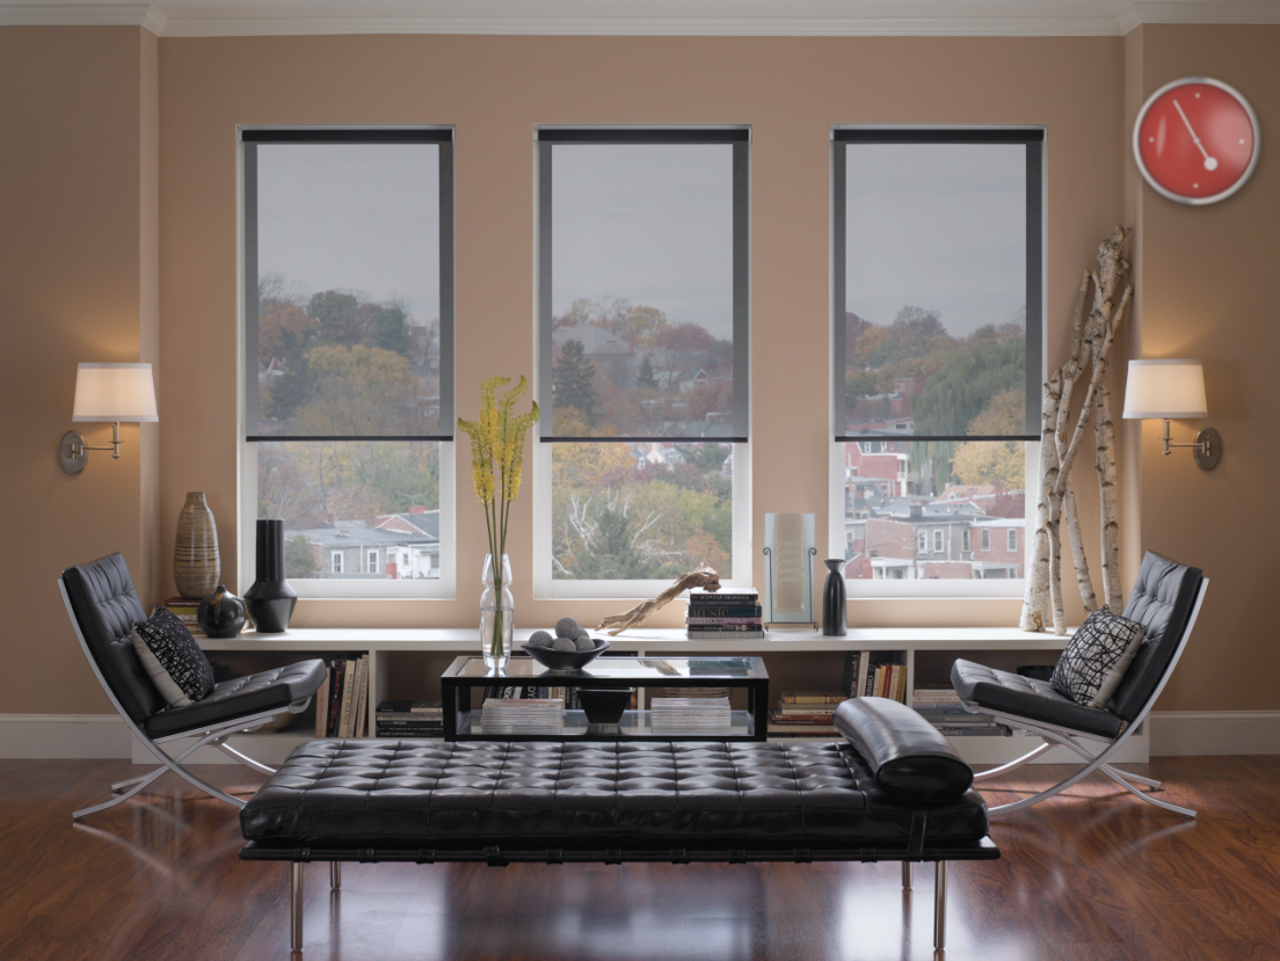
4:55
